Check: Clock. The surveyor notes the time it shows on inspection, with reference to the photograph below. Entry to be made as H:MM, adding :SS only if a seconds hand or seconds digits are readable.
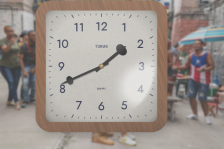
1:41
